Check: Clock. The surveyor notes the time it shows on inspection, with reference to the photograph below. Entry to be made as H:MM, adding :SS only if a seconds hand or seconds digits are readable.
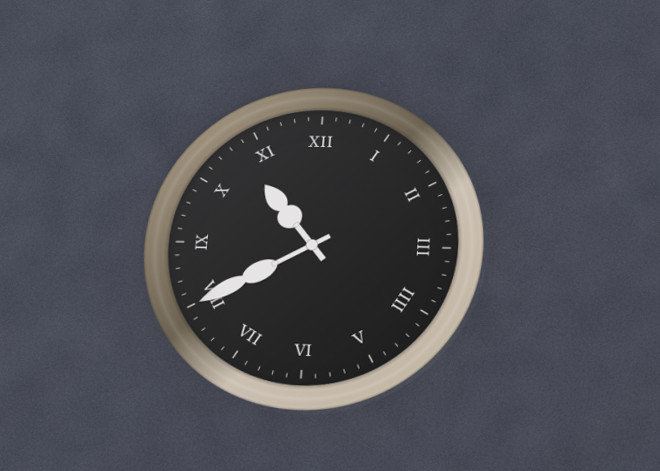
10:40
